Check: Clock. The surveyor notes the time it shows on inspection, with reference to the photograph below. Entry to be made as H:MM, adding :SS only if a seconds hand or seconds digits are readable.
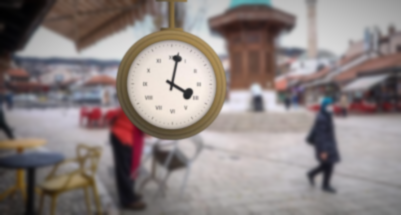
4:02
